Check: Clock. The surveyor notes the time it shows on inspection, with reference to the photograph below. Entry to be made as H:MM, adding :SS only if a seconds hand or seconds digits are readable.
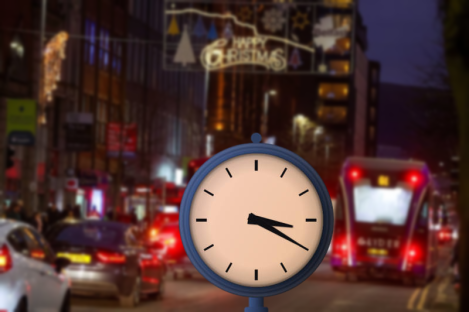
3:20
